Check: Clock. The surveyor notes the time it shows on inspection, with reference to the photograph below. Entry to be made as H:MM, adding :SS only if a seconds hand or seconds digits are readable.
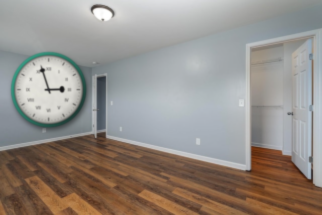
2:57
